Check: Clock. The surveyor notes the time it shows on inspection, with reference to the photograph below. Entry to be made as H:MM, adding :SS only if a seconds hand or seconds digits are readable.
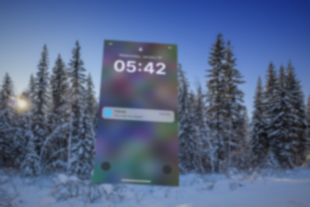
5:42
